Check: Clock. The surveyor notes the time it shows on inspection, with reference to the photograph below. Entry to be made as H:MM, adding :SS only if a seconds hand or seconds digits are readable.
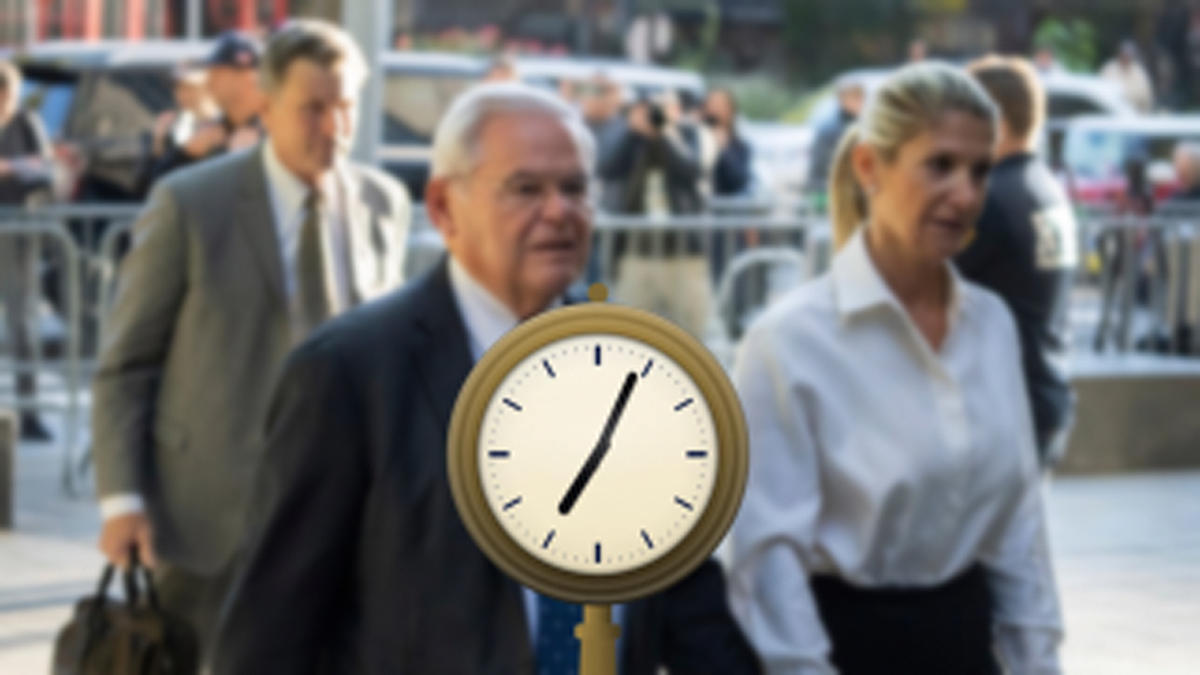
7:04
